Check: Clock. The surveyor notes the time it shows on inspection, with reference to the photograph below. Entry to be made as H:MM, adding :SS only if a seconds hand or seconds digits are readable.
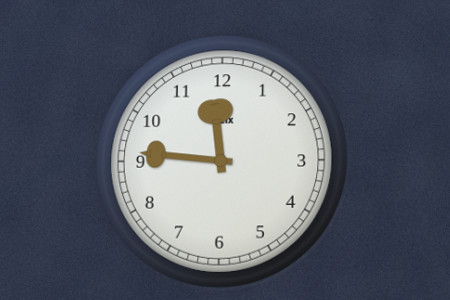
11:46
